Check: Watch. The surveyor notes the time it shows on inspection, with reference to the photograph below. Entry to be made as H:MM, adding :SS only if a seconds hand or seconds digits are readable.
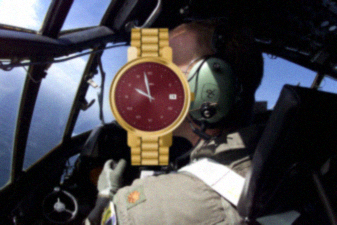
9:58
